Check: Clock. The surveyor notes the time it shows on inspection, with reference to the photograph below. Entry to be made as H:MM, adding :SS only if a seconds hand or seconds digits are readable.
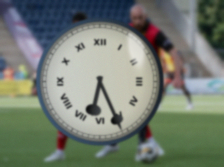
6:26
